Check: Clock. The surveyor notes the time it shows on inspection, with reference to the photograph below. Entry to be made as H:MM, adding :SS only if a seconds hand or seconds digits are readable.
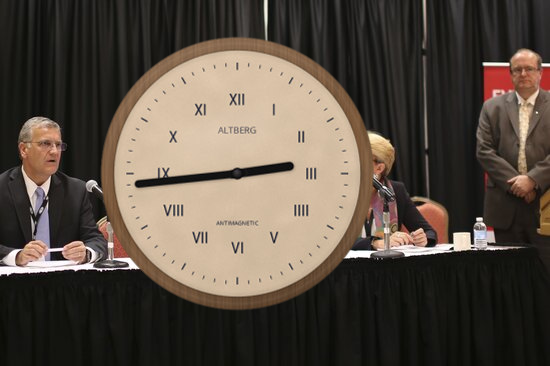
2:44
